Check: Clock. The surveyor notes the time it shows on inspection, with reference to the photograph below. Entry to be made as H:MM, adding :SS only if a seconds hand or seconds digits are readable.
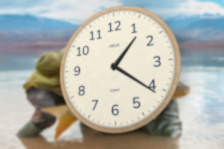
1:21
